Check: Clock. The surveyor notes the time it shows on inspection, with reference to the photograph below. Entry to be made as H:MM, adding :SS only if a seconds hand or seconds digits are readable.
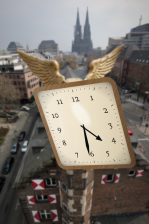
4:31
